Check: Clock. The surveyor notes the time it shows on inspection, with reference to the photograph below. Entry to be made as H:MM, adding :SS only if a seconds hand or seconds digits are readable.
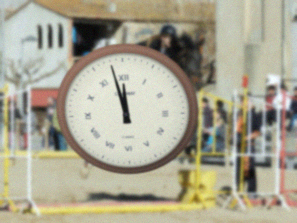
11:58
